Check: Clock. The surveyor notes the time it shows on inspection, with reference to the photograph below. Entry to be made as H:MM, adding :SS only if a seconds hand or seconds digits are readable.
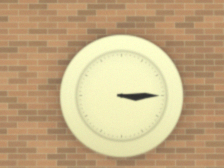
3:15
